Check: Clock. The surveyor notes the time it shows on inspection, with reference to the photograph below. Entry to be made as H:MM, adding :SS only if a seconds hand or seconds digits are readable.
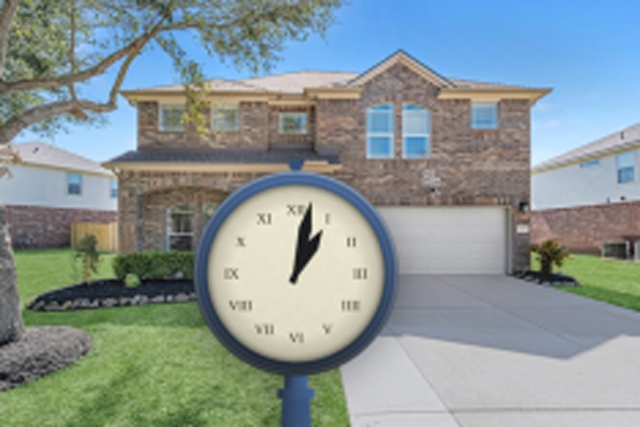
1:02
